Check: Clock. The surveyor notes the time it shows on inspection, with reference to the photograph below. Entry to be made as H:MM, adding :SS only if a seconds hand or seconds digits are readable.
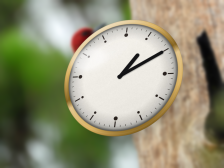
1:10
